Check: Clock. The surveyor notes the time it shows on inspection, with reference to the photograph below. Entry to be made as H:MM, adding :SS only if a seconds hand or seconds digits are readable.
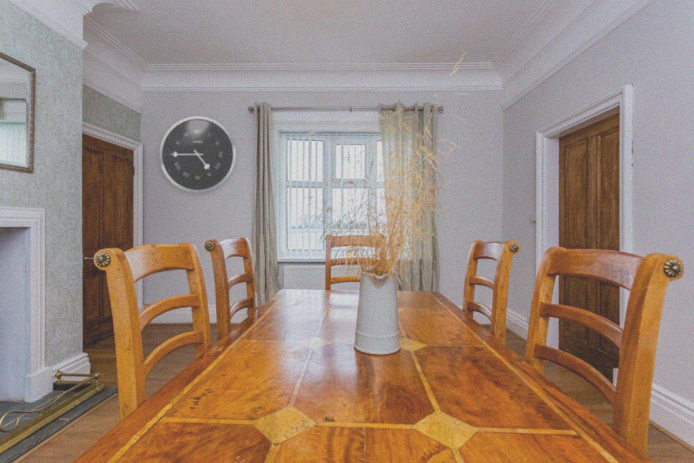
4:45
